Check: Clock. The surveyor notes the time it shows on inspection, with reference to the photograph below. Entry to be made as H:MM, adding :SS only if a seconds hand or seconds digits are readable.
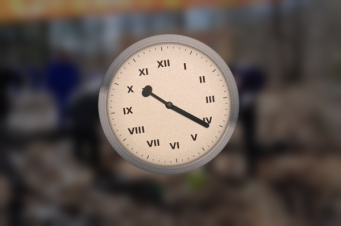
10:21
